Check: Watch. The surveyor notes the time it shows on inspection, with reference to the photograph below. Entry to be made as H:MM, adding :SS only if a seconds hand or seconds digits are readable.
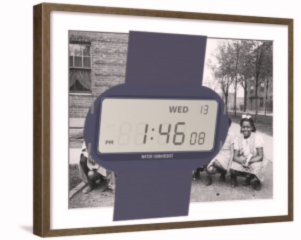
1:46:08
